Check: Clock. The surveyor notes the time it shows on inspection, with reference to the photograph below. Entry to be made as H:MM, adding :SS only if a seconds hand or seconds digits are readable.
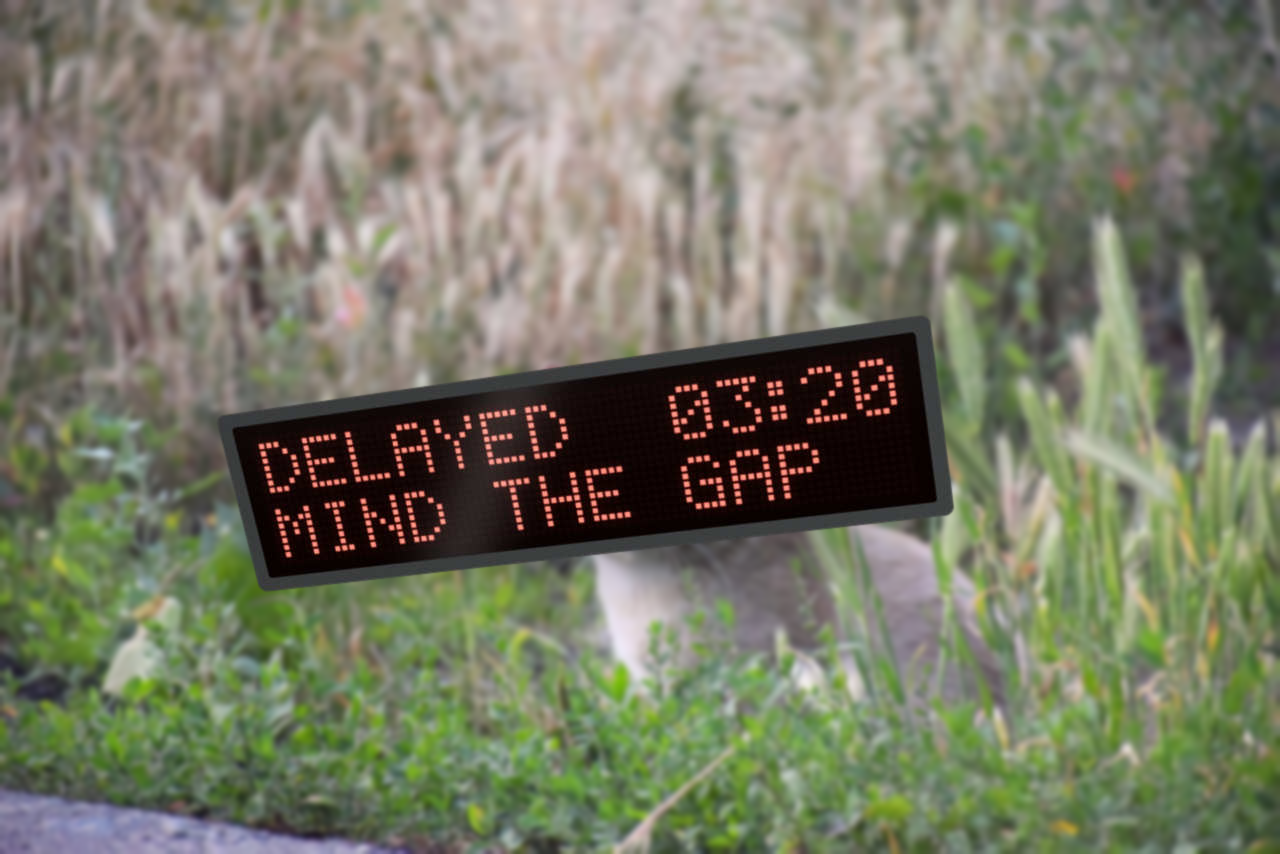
3:20
